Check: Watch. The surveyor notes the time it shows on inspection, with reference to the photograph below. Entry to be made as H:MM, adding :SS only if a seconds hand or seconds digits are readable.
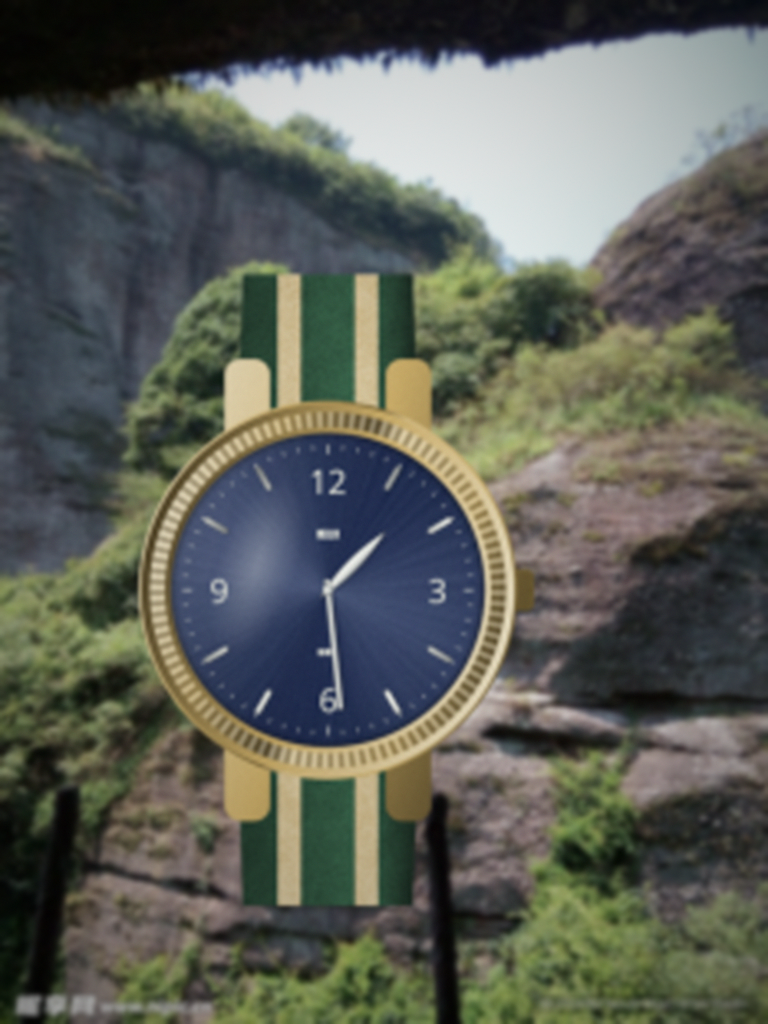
1:29
